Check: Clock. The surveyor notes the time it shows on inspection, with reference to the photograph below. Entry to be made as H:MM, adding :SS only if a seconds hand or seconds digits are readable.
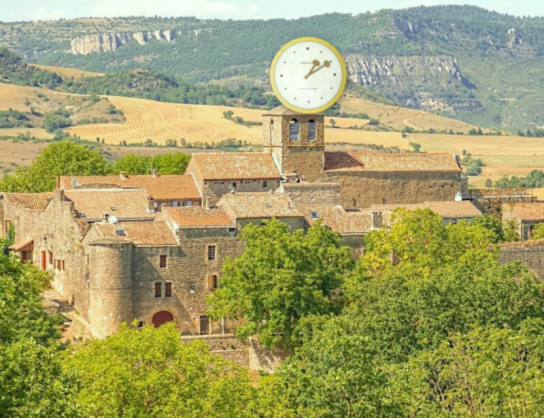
1:10
